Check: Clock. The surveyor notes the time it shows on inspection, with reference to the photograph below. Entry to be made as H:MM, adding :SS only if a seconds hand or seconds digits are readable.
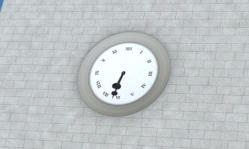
6:32
